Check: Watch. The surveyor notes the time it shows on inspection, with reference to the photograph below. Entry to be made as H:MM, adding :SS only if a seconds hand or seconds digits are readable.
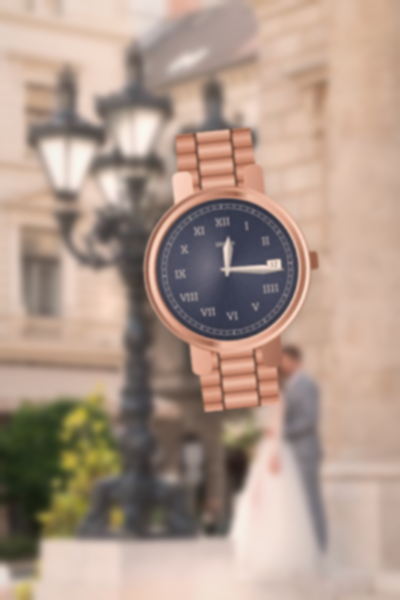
12:16
